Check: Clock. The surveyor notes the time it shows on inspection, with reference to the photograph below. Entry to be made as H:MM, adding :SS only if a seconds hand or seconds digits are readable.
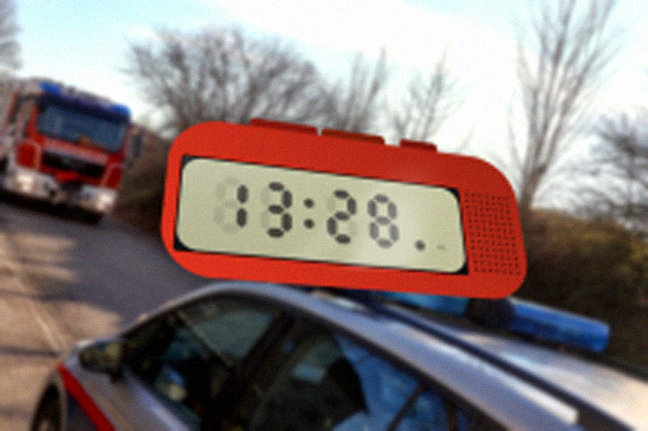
13:28
